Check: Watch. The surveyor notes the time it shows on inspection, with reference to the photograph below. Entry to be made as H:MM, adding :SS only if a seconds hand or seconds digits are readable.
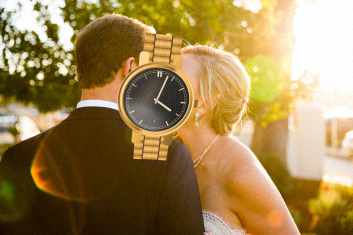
4:03
